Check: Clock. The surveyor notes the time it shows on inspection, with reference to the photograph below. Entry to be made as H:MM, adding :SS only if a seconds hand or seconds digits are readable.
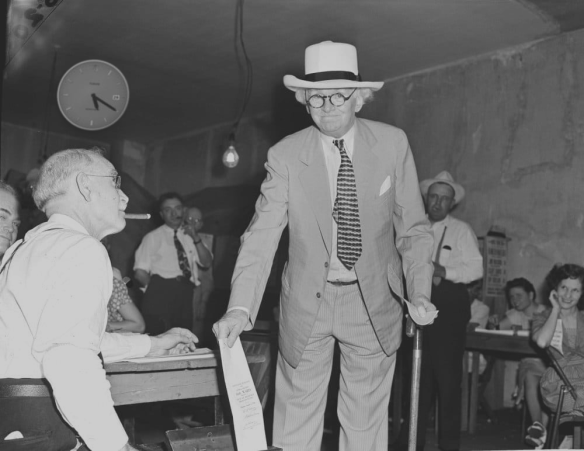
5:20
